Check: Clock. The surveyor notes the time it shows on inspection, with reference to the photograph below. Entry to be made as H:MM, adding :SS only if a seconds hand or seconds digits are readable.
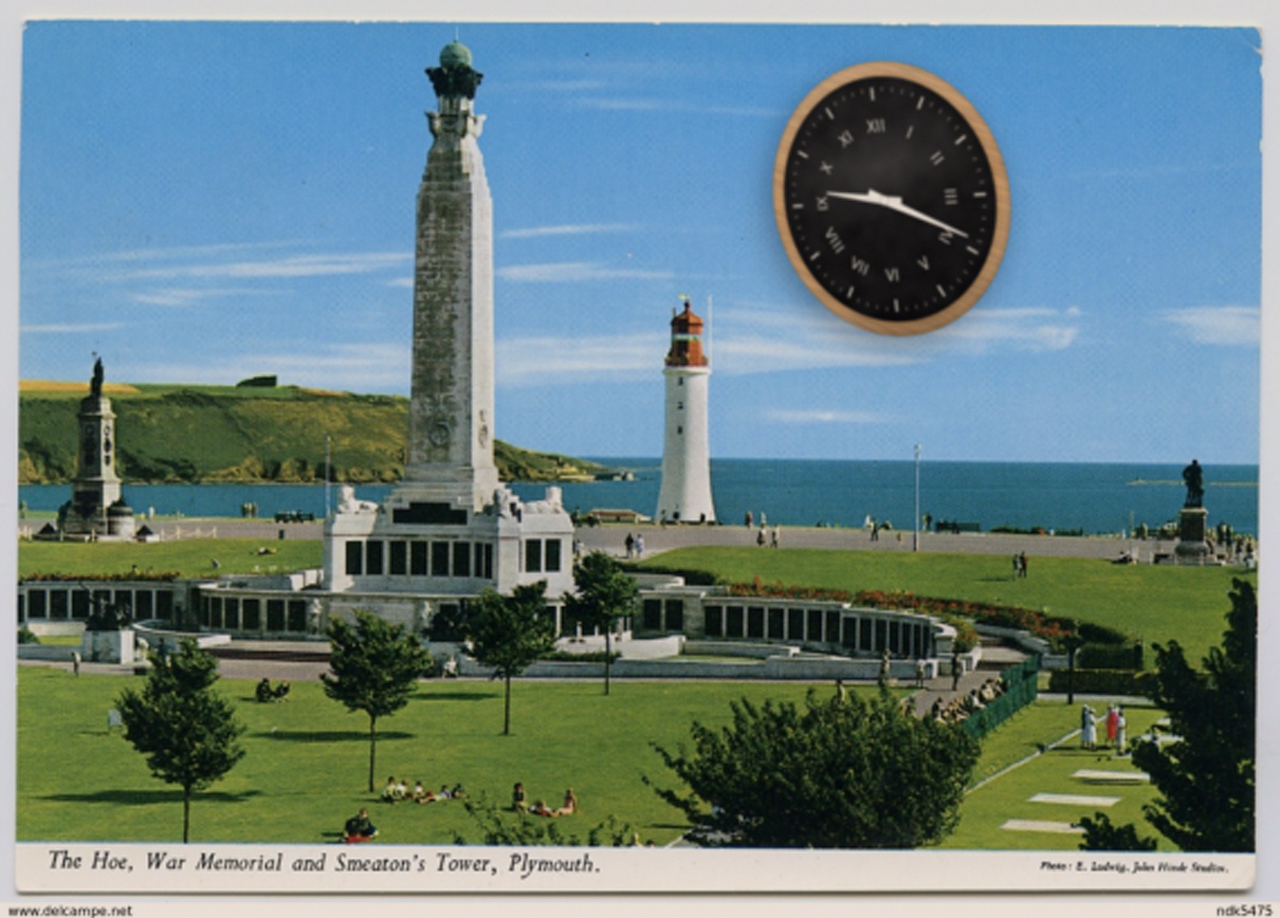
9:19
